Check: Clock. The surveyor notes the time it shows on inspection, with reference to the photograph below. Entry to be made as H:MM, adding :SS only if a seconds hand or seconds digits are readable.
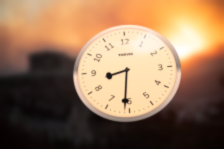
8:31
